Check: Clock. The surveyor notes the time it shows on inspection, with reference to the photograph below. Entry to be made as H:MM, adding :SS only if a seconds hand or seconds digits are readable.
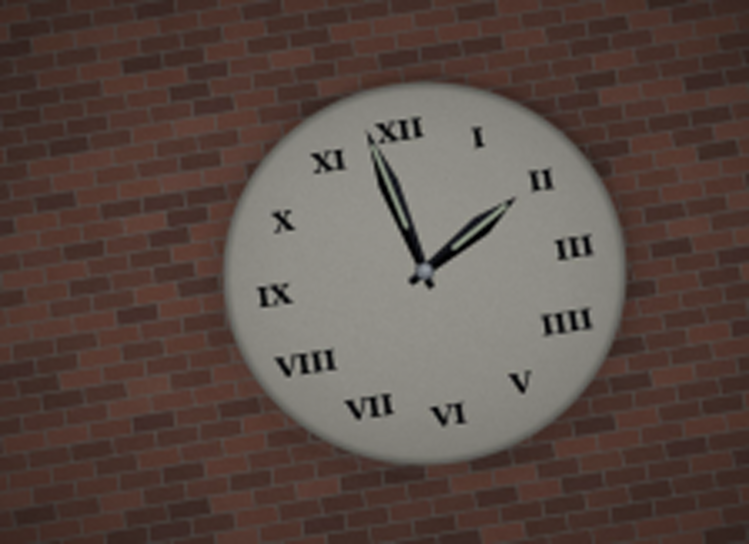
1:58
